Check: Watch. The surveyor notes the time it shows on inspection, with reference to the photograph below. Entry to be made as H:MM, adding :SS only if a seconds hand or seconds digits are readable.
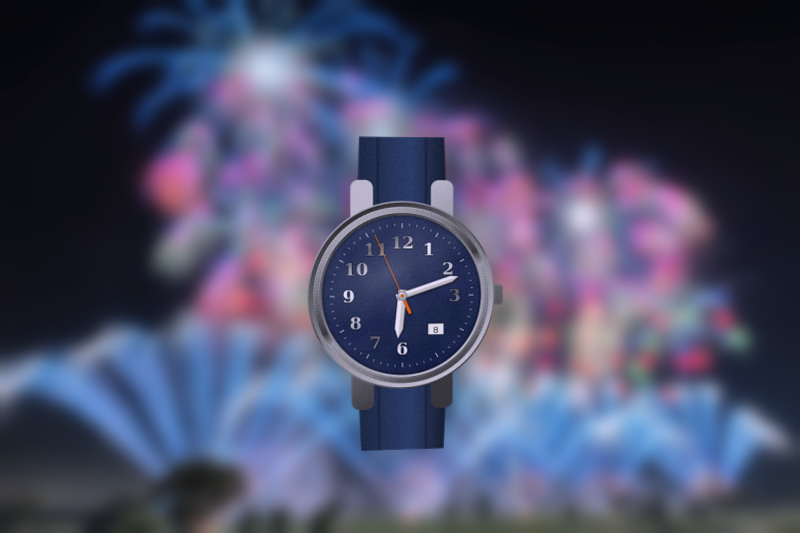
6:11:56
